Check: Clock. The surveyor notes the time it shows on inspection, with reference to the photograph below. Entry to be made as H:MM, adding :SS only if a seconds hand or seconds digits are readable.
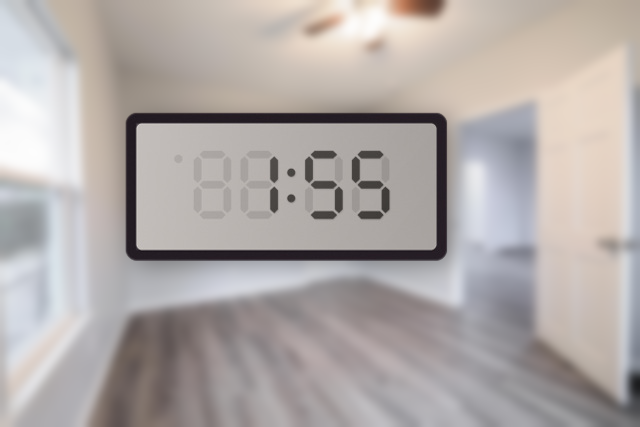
1:55
